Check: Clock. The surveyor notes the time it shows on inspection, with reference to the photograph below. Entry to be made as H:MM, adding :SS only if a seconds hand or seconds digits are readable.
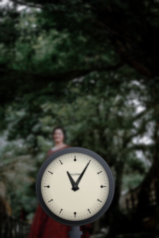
11:05
